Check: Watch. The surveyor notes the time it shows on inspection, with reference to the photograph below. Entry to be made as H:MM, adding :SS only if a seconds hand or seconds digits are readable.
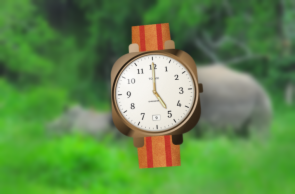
5:00
